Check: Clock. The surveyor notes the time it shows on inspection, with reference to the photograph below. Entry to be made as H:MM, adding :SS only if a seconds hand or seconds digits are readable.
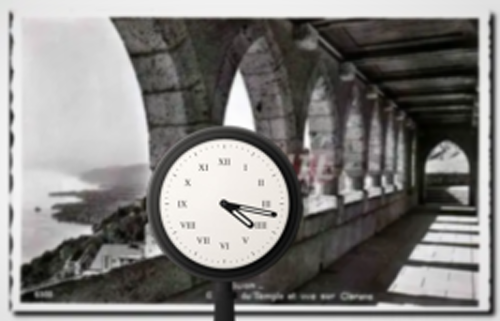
4:17
